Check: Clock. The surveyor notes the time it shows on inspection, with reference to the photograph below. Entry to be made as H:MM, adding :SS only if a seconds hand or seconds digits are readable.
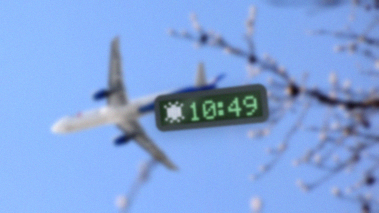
10:49
